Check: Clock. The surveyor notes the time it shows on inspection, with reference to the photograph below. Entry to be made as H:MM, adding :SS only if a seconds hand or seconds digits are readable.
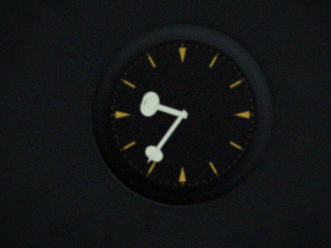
9:36
